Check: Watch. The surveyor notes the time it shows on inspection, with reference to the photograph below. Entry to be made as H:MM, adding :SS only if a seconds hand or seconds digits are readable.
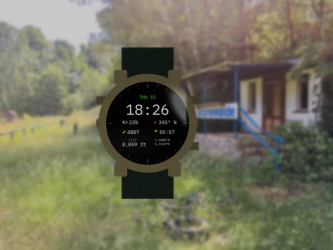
18:26
